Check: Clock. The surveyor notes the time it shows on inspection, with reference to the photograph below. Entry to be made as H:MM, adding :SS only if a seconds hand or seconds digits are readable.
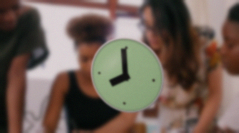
7:59
